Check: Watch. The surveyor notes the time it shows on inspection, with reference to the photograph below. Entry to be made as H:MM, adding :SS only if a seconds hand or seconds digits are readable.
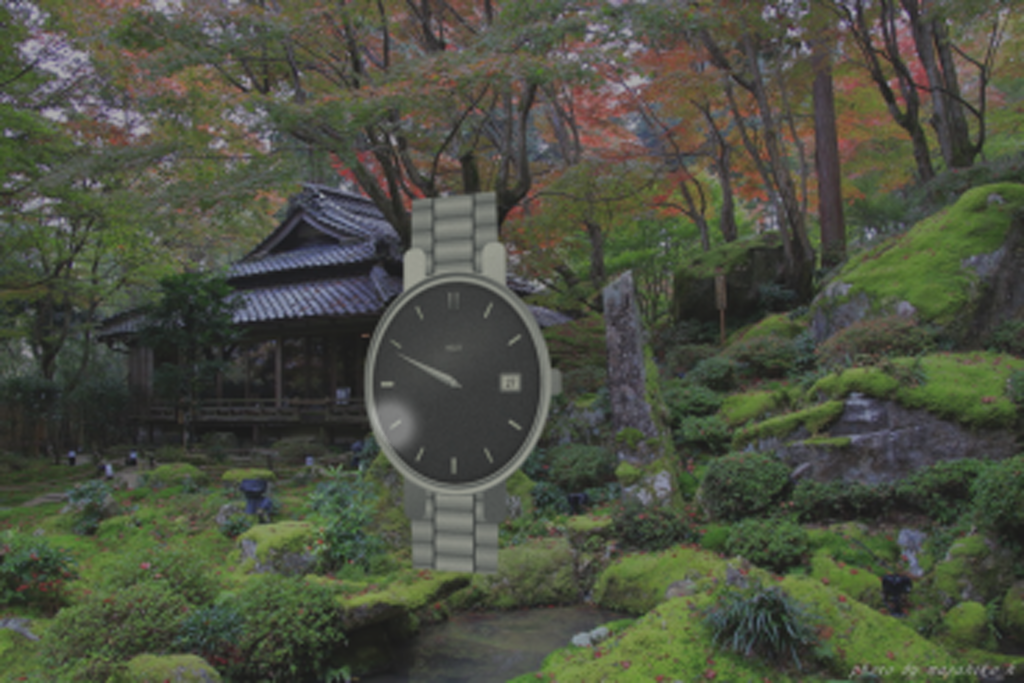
9:49
